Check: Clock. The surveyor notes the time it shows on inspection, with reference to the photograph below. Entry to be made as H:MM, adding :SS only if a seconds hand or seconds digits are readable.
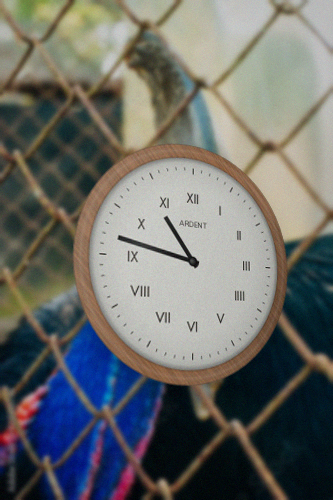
10:47
